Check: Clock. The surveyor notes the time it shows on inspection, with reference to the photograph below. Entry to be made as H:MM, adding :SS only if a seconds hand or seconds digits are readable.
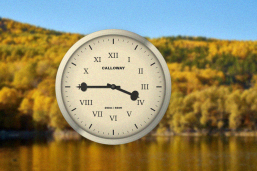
3:45
